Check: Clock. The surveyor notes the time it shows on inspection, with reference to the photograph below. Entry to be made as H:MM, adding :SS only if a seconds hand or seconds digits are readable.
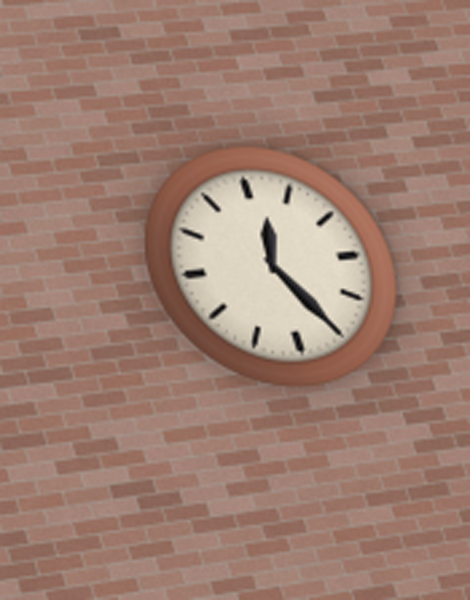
12:25
